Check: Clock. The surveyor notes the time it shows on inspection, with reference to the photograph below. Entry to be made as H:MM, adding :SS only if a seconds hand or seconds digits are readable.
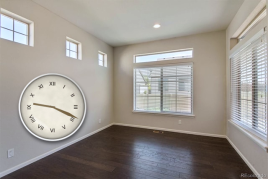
9:19
